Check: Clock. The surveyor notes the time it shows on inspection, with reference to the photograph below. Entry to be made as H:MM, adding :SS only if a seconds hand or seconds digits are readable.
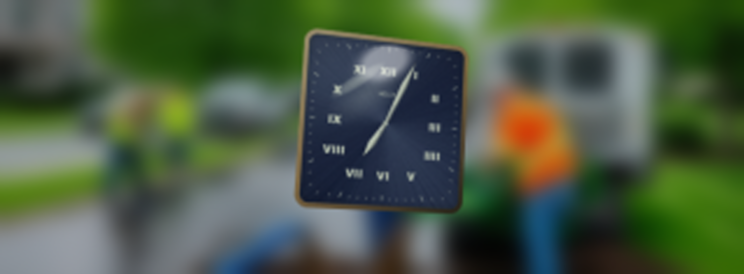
7:04
